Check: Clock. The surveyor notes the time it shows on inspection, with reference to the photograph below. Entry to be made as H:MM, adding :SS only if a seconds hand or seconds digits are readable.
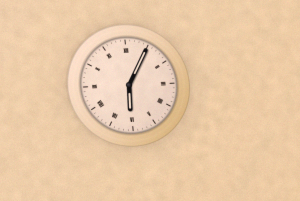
6:05
